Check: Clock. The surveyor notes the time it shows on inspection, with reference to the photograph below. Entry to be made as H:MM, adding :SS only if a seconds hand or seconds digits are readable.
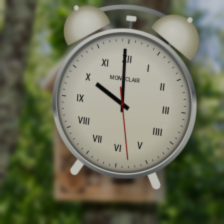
9:59:28
